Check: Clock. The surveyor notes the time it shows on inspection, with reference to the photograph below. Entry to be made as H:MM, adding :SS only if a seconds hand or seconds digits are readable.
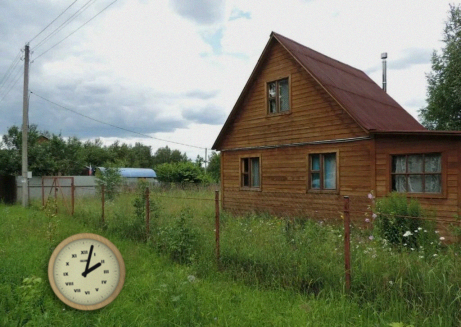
2:03
